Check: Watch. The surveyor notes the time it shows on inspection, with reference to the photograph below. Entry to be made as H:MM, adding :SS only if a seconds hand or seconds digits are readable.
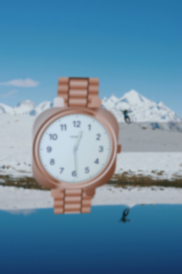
12:29
